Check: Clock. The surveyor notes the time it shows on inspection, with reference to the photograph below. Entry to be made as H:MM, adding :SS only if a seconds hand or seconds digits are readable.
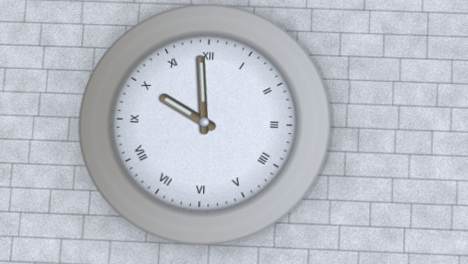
9:59
